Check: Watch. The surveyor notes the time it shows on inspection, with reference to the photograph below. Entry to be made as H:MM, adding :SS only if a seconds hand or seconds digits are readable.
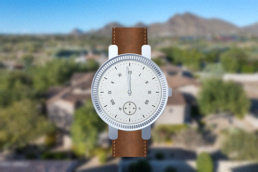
11:59
